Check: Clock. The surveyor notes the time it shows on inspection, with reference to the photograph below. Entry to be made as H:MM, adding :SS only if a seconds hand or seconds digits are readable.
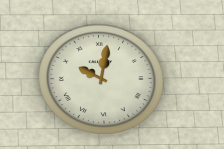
10:02
